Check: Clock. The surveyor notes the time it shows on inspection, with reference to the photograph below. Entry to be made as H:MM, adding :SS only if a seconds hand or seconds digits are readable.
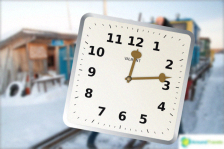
12:13
